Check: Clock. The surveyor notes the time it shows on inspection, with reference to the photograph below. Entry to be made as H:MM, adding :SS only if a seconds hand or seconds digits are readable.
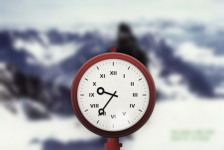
9:36
